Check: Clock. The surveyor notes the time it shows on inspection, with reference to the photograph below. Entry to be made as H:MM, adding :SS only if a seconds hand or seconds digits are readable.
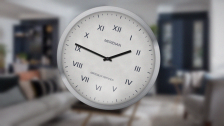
1:46
